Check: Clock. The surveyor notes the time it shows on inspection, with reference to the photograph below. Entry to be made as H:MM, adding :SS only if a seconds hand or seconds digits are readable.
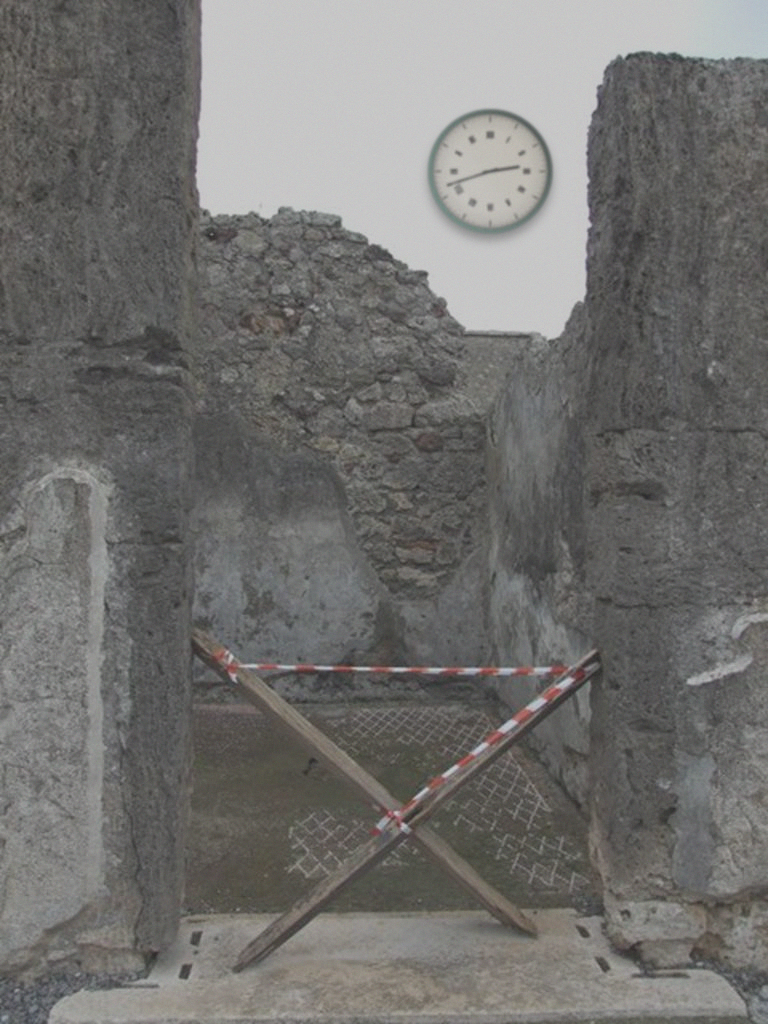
2:42
